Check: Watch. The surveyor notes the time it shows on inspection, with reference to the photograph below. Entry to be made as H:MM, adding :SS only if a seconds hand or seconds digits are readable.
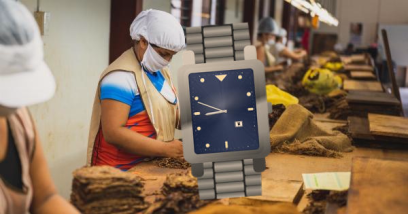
8:49
